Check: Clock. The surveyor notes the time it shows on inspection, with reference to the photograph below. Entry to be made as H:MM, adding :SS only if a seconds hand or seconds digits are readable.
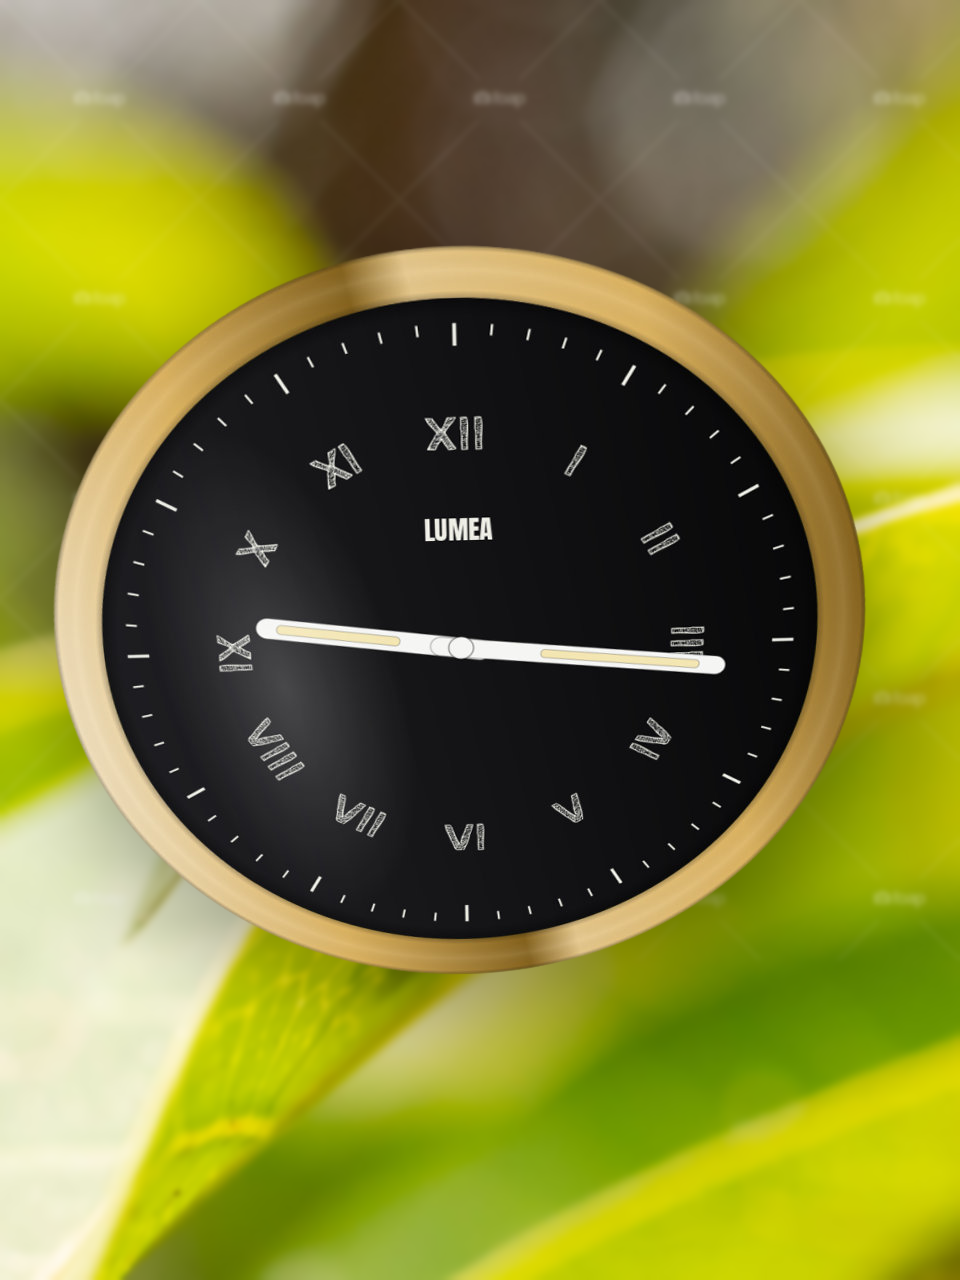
9:16
